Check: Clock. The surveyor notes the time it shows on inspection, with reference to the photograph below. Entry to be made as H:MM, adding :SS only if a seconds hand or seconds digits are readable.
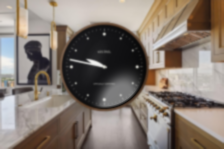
9:47
